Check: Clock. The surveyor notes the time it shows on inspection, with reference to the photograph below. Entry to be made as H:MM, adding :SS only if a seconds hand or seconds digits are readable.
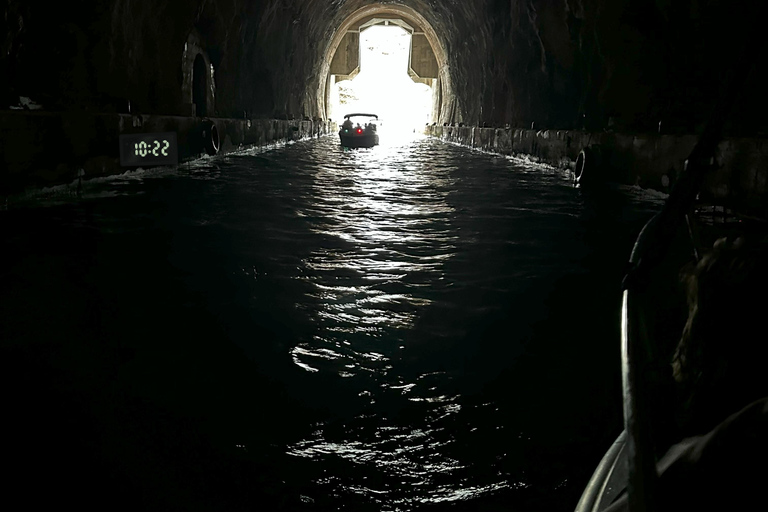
10:22
